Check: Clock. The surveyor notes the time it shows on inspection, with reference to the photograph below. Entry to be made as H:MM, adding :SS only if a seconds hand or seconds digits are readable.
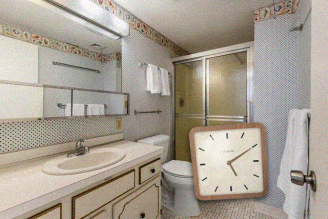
5:10
